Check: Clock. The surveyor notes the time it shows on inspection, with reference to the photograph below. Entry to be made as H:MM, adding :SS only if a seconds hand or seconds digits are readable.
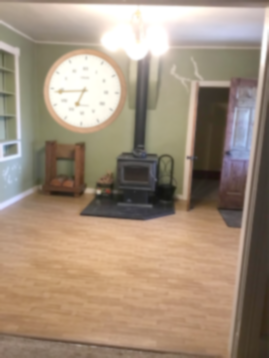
6:44
